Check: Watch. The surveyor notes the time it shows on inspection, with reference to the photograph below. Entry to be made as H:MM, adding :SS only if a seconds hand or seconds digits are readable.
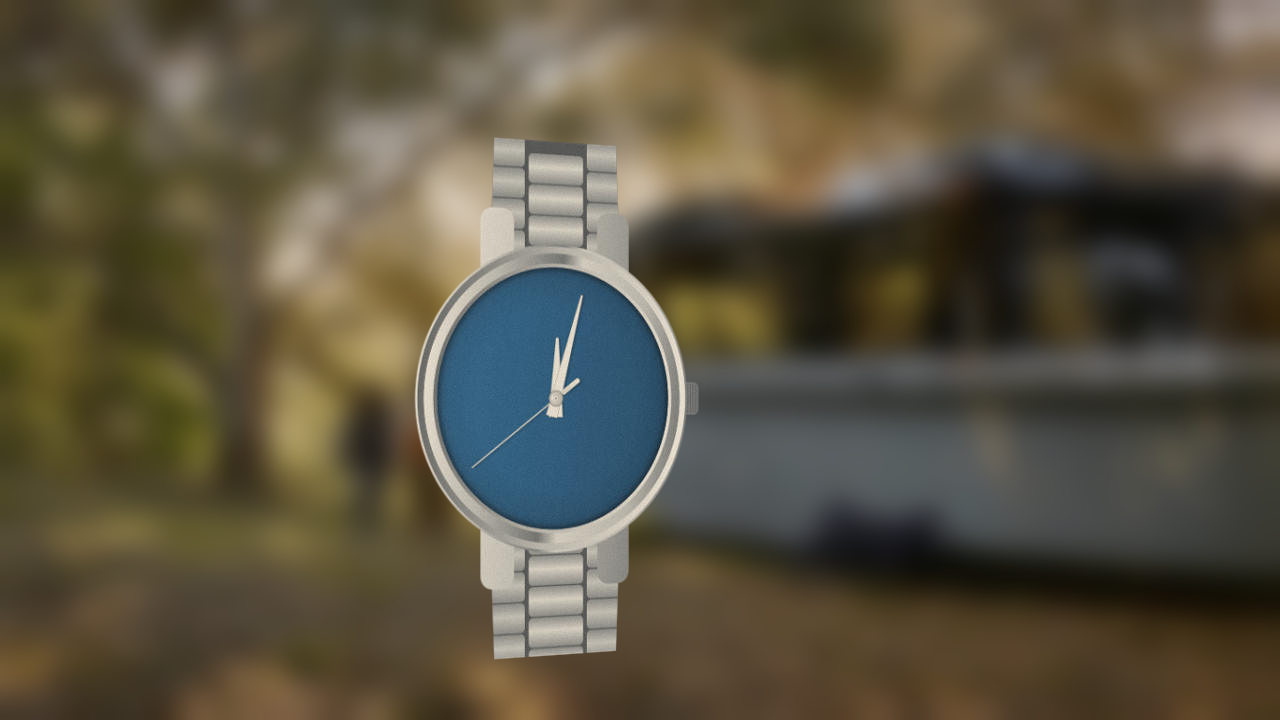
12:02:39
